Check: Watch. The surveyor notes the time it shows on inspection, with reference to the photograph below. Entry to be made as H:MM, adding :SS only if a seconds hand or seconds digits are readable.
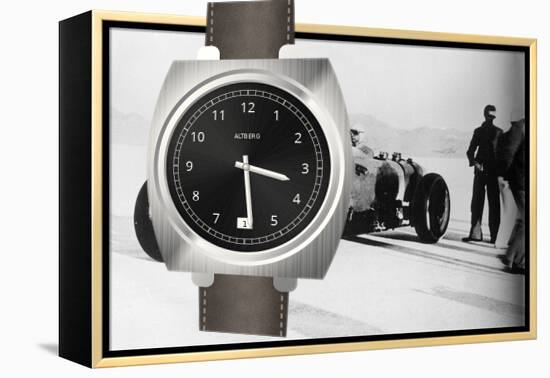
3:29
